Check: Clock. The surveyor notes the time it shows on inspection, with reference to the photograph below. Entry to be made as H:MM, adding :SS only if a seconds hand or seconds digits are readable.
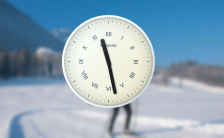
11:28
